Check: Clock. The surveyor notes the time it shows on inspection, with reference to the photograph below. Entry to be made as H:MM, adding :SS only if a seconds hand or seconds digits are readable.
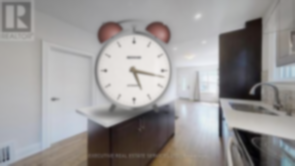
5:17
